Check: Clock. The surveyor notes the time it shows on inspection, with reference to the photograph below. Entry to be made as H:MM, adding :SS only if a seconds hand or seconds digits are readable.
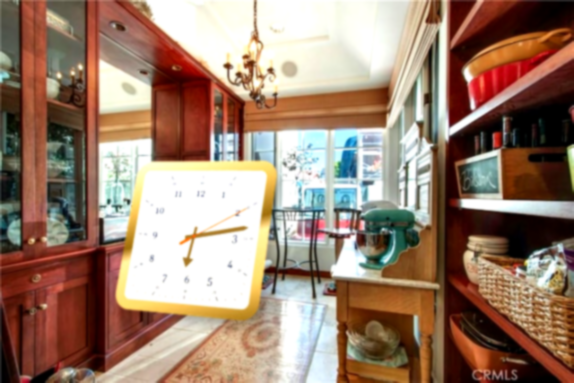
6:13:10
